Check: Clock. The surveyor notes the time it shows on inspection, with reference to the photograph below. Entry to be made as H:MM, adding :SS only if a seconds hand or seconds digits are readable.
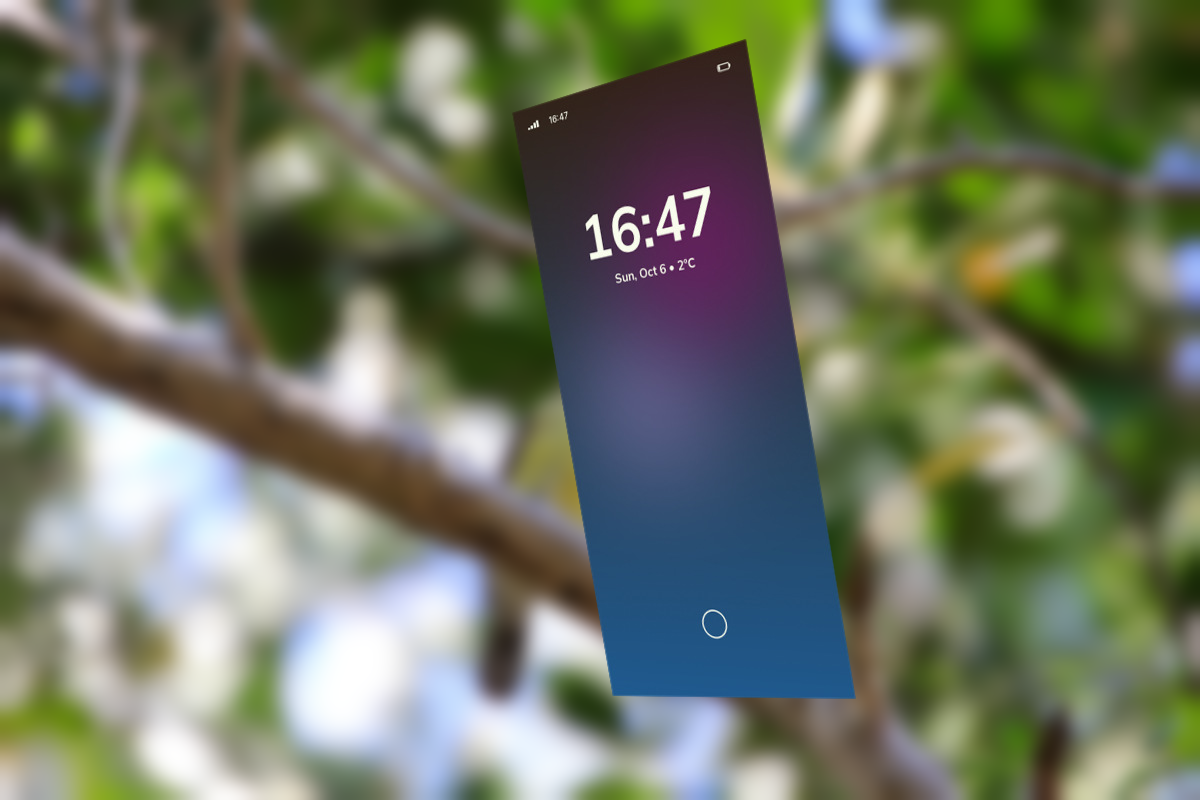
16:47
